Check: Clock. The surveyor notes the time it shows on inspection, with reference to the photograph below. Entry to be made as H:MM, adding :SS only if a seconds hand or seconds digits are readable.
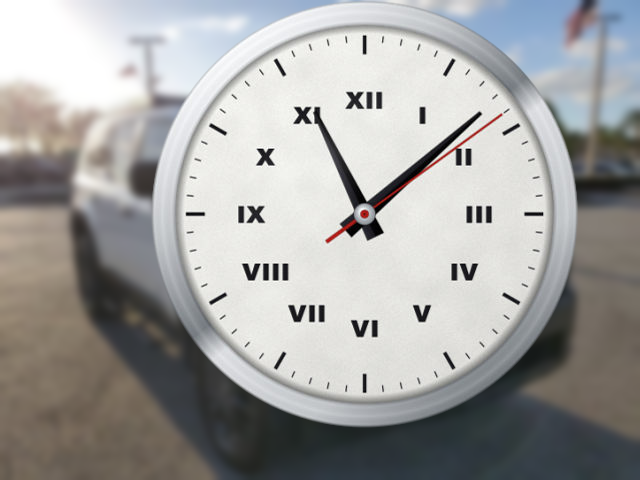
11:08:09
